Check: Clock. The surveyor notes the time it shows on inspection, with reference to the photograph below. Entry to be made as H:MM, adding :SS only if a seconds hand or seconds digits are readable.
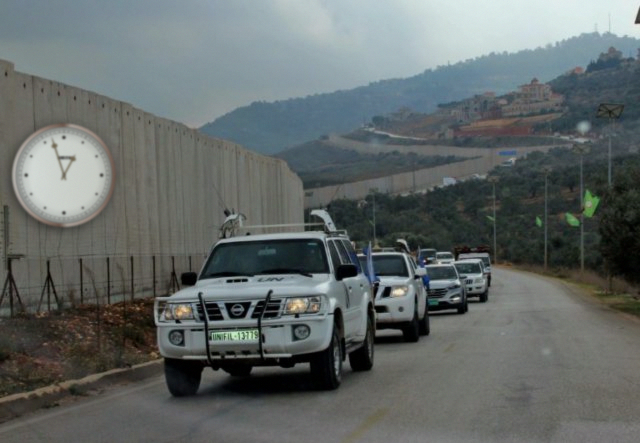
12:57
